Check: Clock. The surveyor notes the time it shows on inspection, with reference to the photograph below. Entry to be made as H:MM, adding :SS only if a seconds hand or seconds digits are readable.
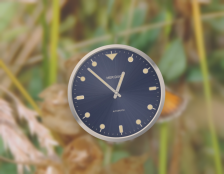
12:53
